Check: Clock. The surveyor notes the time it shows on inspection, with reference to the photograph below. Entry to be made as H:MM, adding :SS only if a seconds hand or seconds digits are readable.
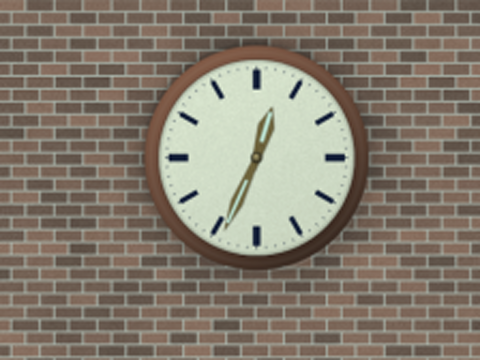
12:34
